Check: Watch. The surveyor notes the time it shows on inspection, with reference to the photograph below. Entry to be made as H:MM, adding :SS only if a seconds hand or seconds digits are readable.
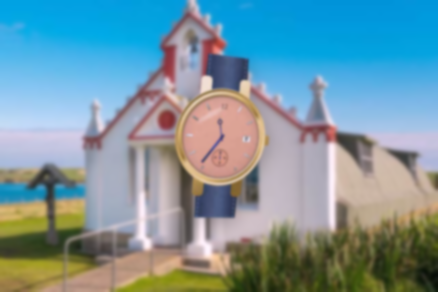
11:36
